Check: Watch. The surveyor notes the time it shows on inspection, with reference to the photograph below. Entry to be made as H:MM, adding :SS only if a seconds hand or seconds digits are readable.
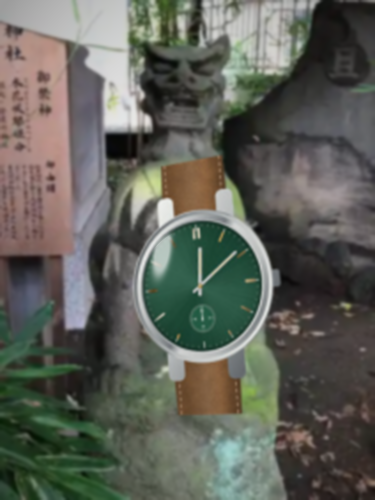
12:09
